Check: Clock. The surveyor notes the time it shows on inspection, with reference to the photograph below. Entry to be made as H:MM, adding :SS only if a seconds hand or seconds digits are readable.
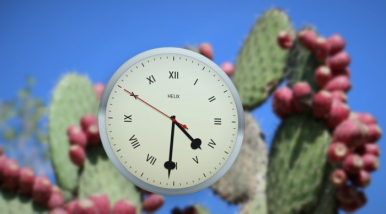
4:30:50
